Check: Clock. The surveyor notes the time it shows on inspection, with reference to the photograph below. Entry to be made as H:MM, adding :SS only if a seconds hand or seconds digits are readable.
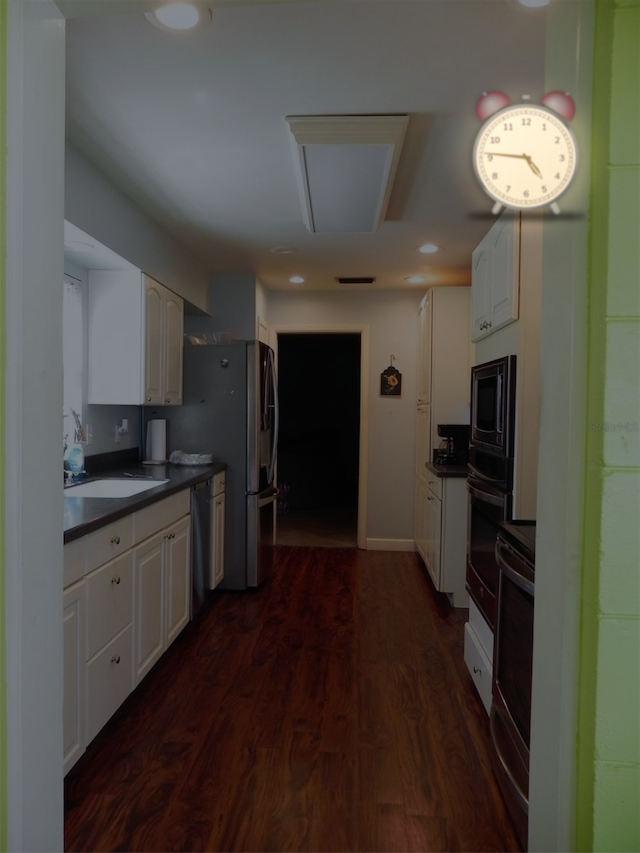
4:46
